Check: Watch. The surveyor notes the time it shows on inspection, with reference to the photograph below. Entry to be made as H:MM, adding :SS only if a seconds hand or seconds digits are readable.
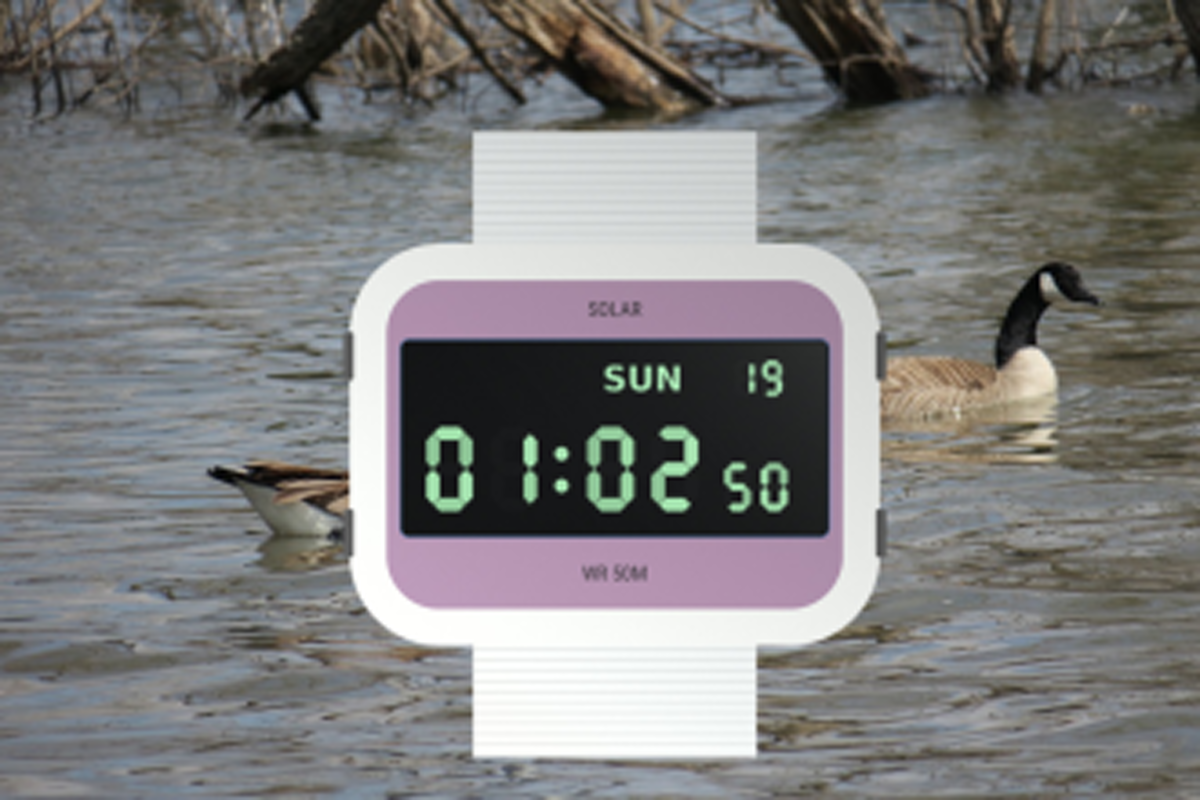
1:02:50
